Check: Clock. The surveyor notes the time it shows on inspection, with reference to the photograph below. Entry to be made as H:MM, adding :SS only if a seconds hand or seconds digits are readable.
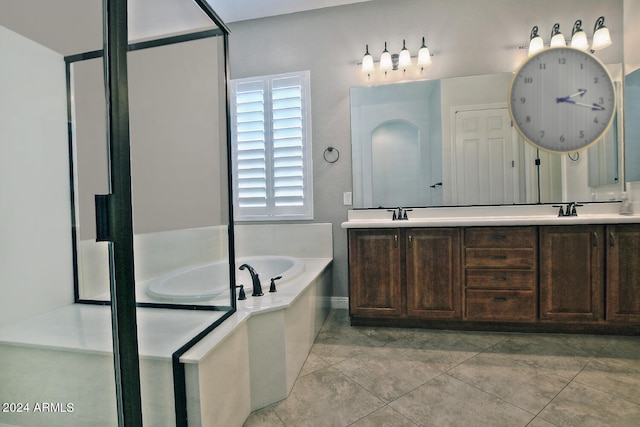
2:17
